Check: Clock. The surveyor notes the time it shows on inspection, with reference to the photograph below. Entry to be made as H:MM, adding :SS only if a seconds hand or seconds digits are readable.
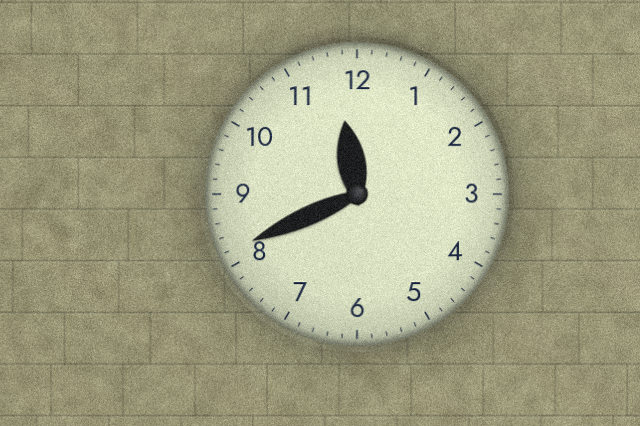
11:41
